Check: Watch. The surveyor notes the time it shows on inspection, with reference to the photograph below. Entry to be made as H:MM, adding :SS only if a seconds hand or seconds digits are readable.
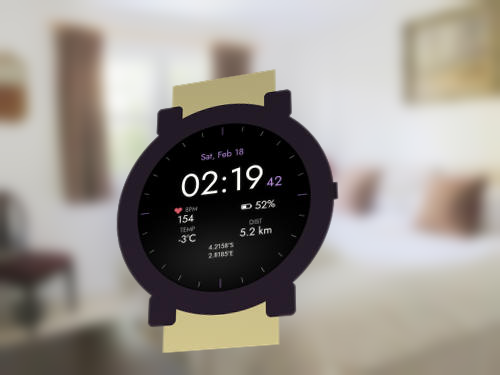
2:19:42
